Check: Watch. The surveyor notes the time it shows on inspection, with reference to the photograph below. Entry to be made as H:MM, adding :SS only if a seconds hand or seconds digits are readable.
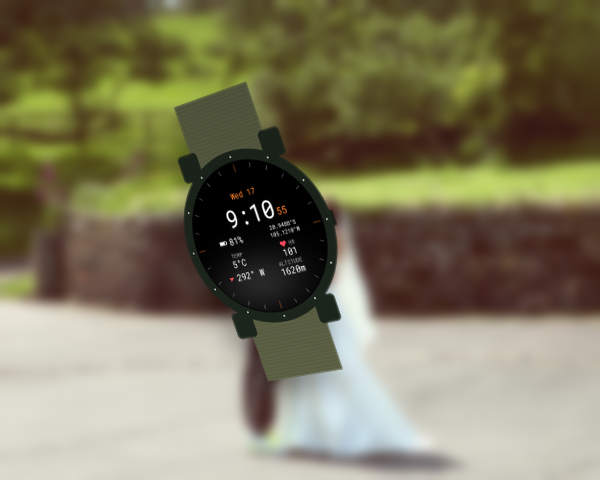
9:10:55
